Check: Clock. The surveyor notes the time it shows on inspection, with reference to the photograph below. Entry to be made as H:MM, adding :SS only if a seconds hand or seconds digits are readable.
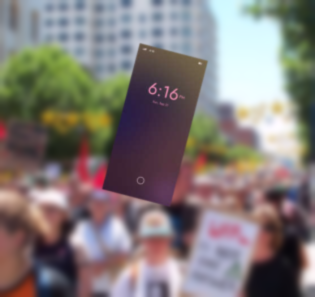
6:16
